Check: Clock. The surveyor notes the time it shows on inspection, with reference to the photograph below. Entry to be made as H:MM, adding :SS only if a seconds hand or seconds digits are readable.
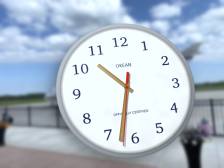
10:32:32
